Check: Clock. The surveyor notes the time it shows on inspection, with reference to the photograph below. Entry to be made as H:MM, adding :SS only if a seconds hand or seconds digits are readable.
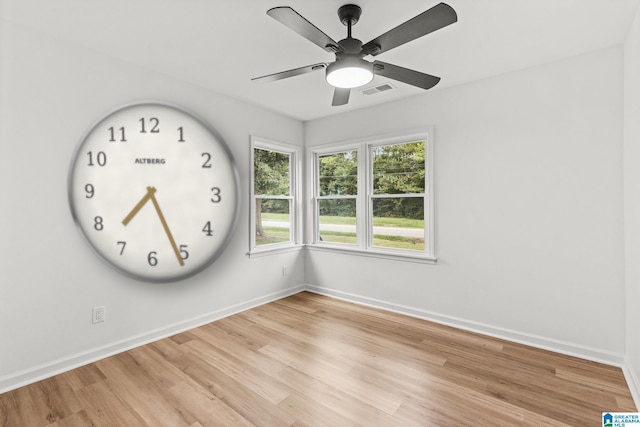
7:26
